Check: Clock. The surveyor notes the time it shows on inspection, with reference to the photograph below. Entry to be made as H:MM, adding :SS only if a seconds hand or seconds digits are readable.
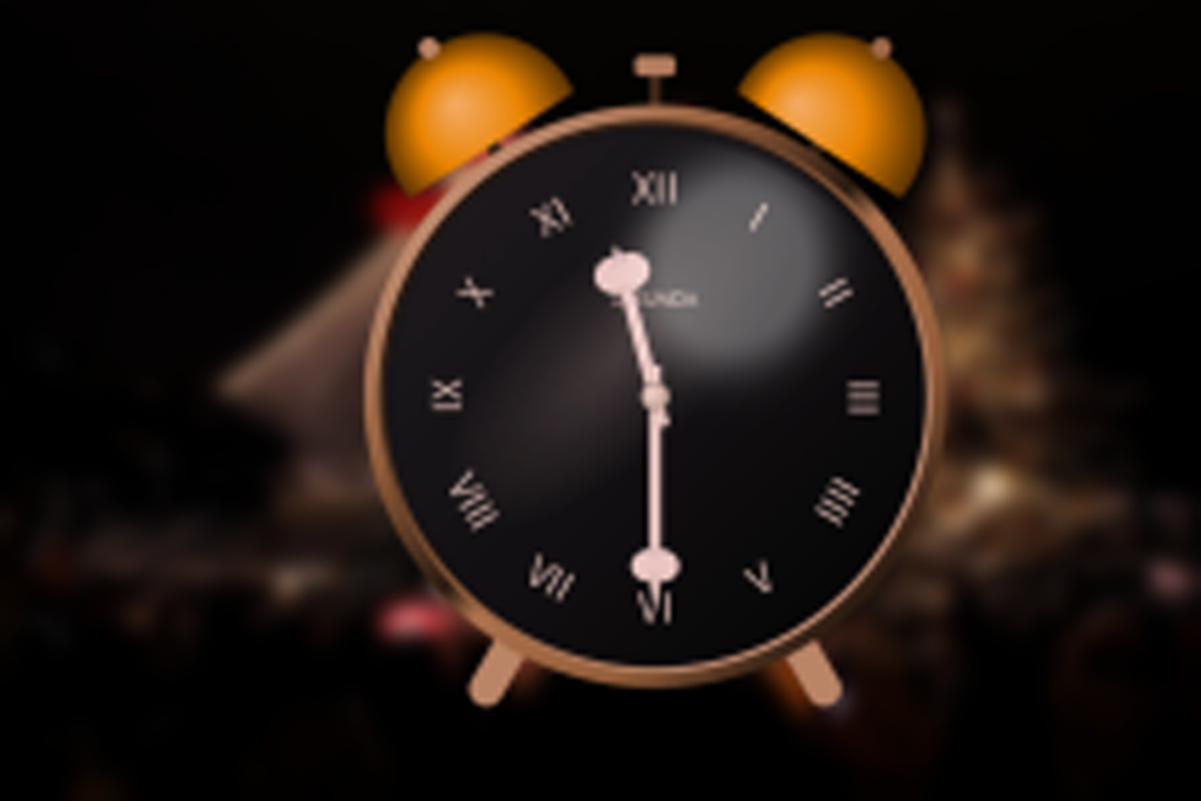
11:30
